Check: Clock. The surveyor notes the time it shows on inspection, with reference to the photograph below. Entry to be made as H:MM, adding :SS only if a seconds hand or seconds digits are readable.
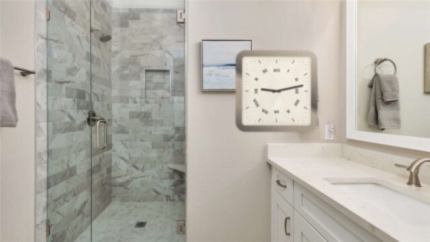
9:13
